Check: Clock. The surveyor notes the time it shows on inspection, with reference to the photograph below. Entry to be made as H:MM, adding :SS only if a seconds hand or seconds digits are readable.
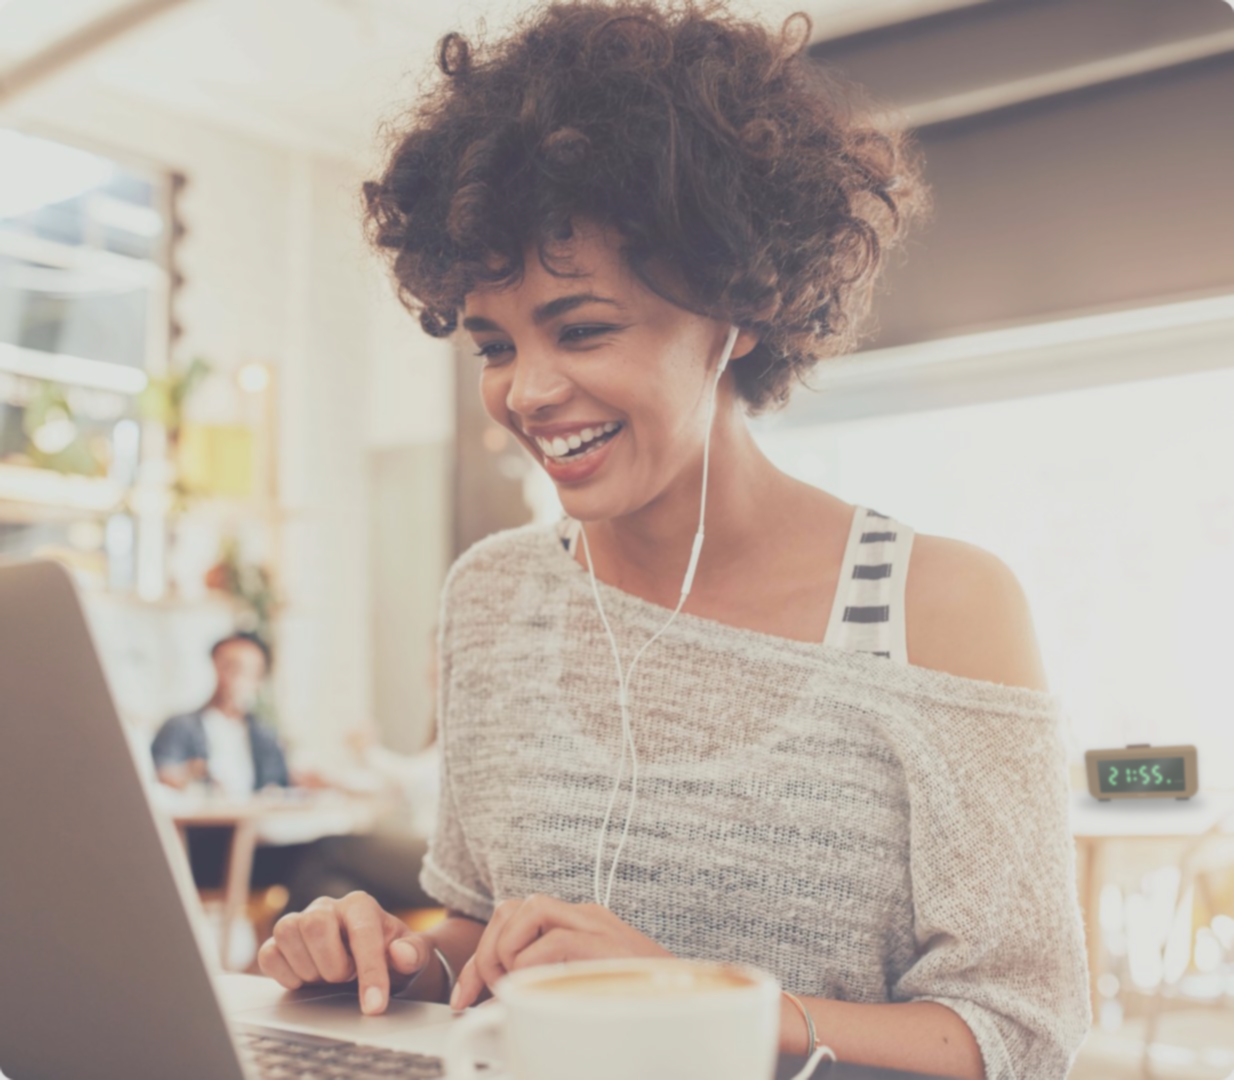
21:55
